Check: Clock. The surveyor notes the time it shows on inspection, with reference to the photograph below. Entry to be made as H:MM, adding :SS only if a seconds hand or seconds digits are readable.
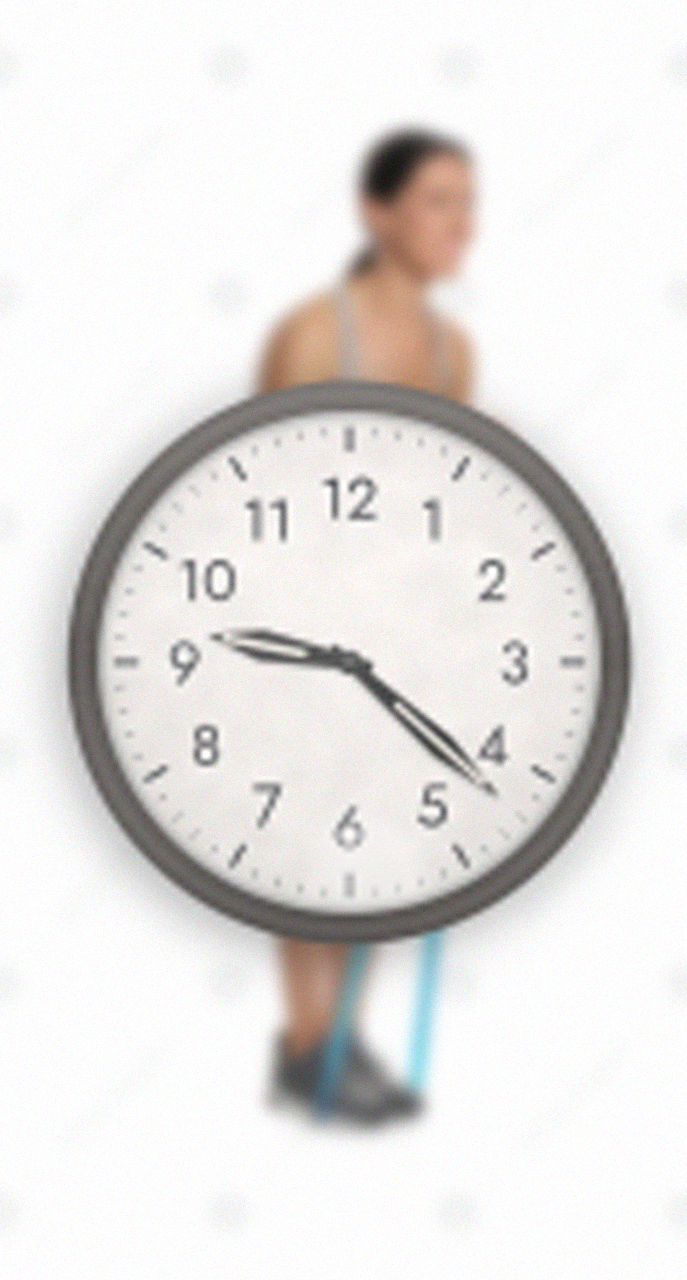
9:22
